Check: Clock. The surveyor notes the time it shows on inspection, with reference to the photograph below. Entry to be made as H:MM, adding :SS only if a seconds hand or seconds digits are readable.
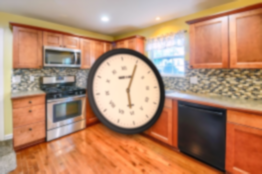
6:05
